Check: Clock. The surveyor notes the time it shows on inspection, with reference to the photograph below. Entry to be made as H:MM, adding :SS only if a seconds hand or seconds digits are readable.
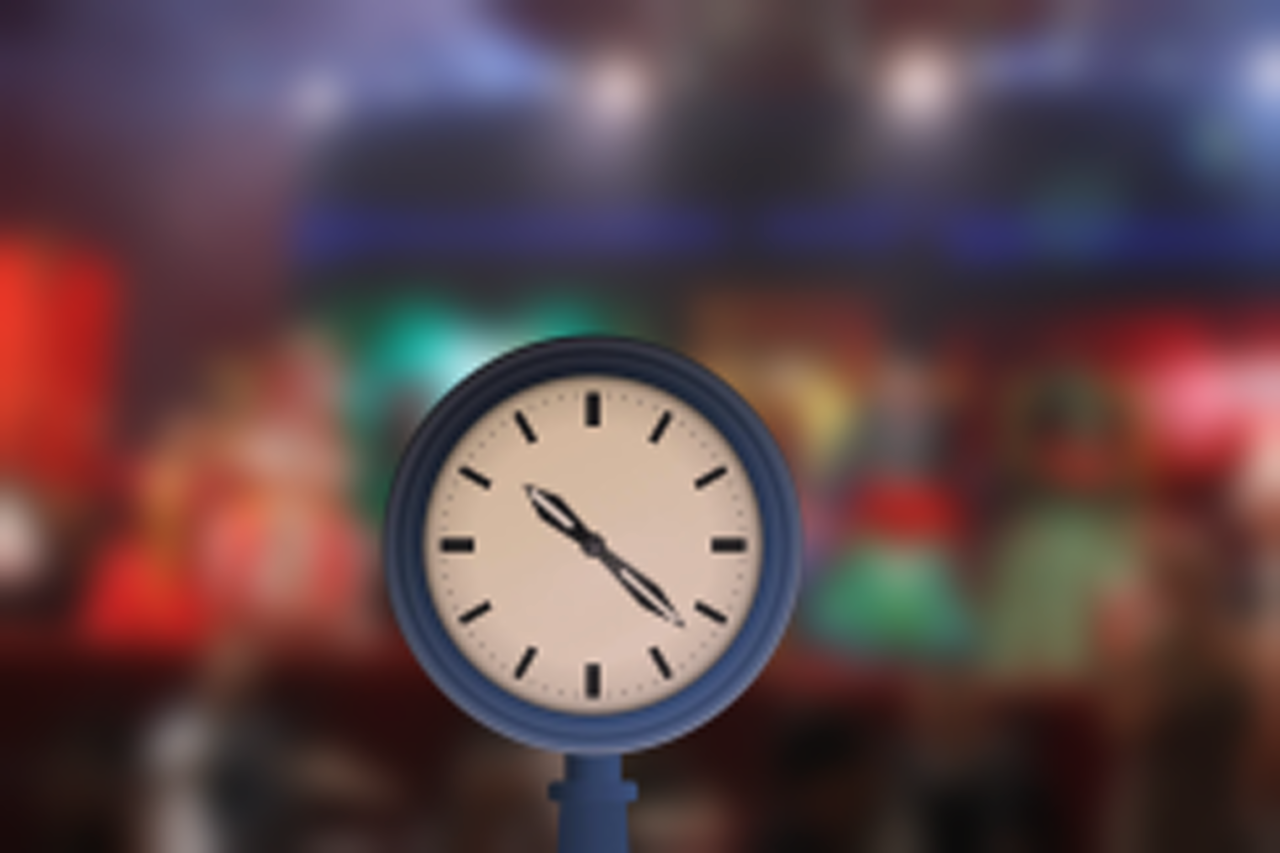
10:22
